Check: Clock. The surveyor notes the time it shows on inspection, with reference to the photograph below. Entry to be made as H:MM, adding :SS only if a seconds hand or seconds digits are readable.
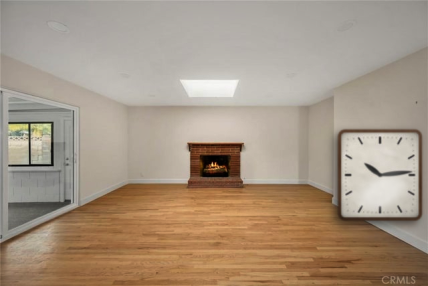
10:14
